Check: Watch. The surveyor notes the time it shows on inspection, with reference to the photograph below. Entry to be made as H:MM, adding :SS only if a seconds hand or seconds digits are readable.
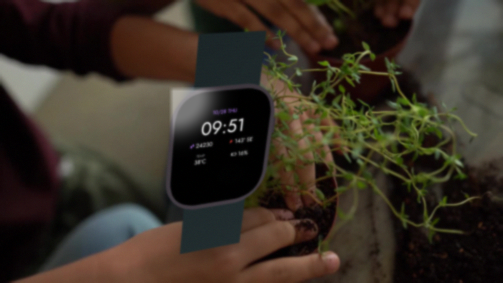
9:51
